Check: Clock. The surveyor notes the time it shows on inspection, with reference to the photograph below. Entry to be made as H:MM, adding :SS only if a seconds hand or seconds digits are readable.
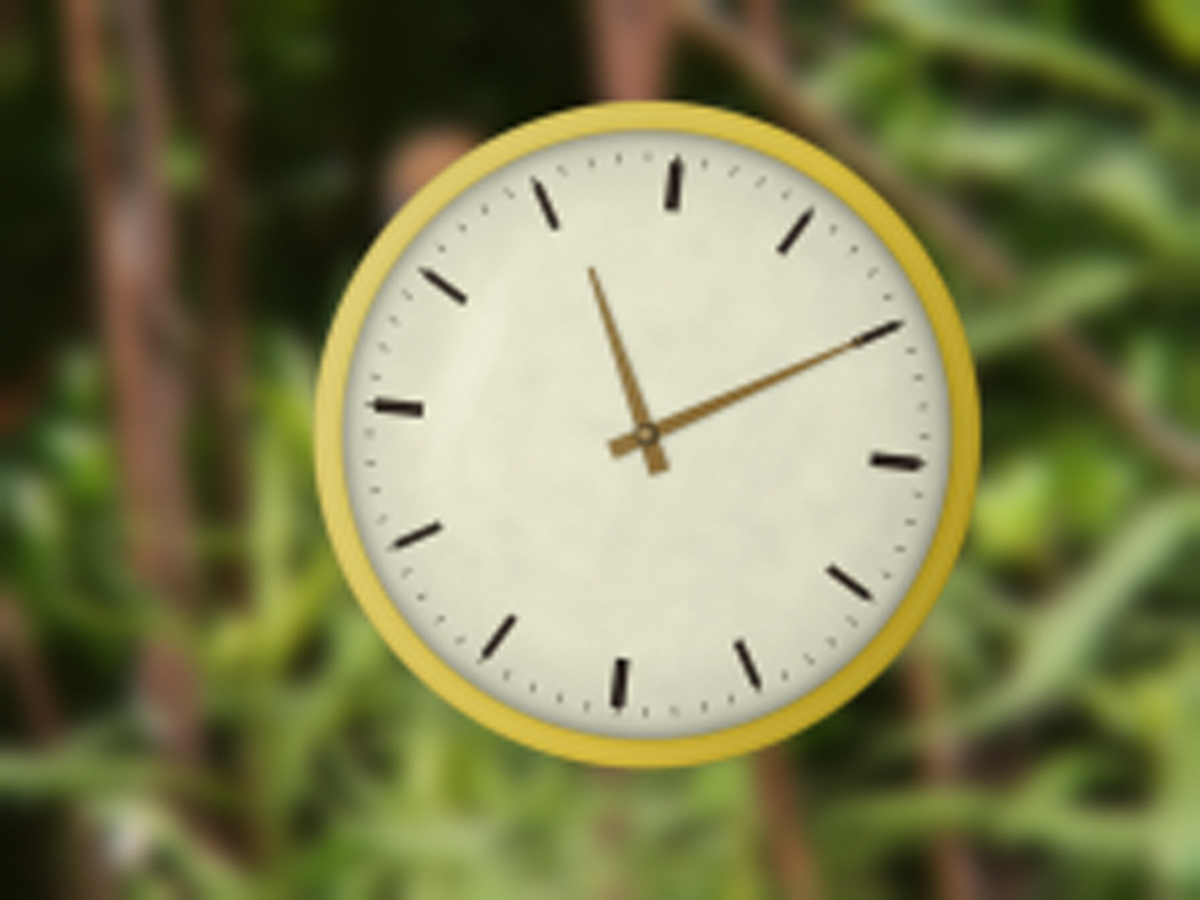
11:10
